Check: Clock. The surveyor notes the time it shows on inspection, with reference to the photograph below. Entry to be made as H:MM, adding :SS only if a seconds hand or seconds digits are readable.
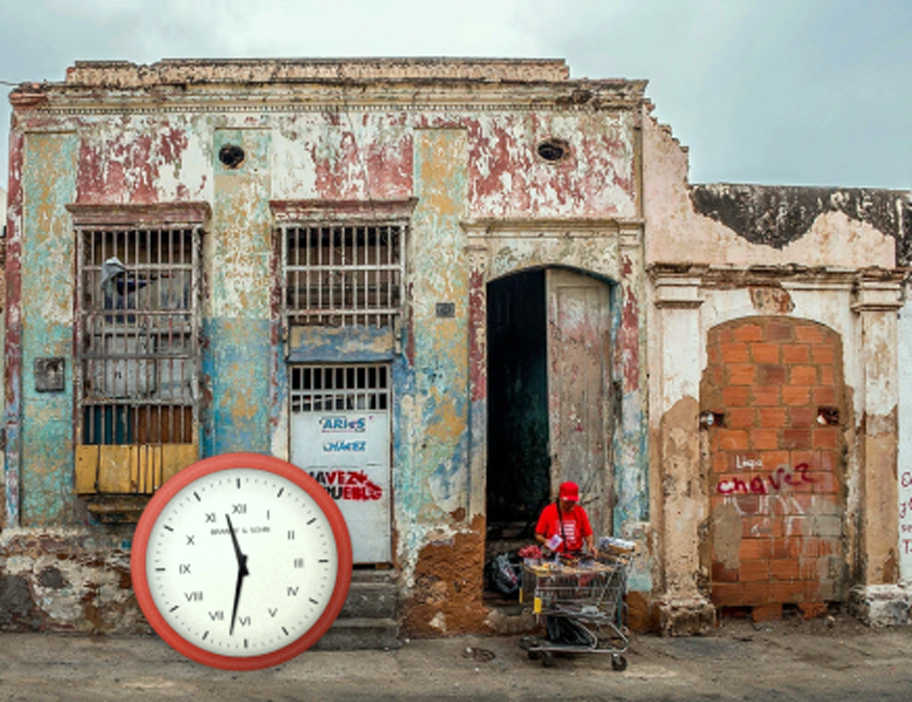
11:32
